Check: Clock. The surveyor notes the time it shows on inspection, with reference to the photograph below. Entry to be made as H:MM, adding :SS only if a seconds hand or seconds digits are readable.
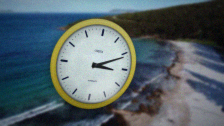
3:11
